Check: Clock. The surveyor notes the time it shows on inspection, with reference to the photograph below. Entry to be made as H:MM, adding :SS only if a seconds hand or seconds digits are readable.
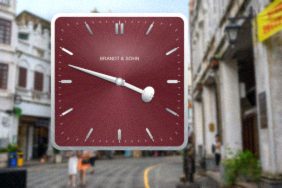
3:48
